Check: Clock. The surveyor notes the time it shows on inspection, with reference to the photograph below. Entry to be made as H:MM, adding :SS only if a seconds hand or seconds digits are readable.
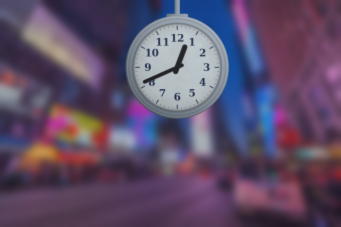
12:41
